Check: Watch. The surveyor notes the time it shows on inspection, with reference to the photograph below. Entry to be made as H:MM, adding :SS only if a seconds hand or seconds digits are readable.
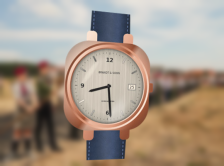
8:29
